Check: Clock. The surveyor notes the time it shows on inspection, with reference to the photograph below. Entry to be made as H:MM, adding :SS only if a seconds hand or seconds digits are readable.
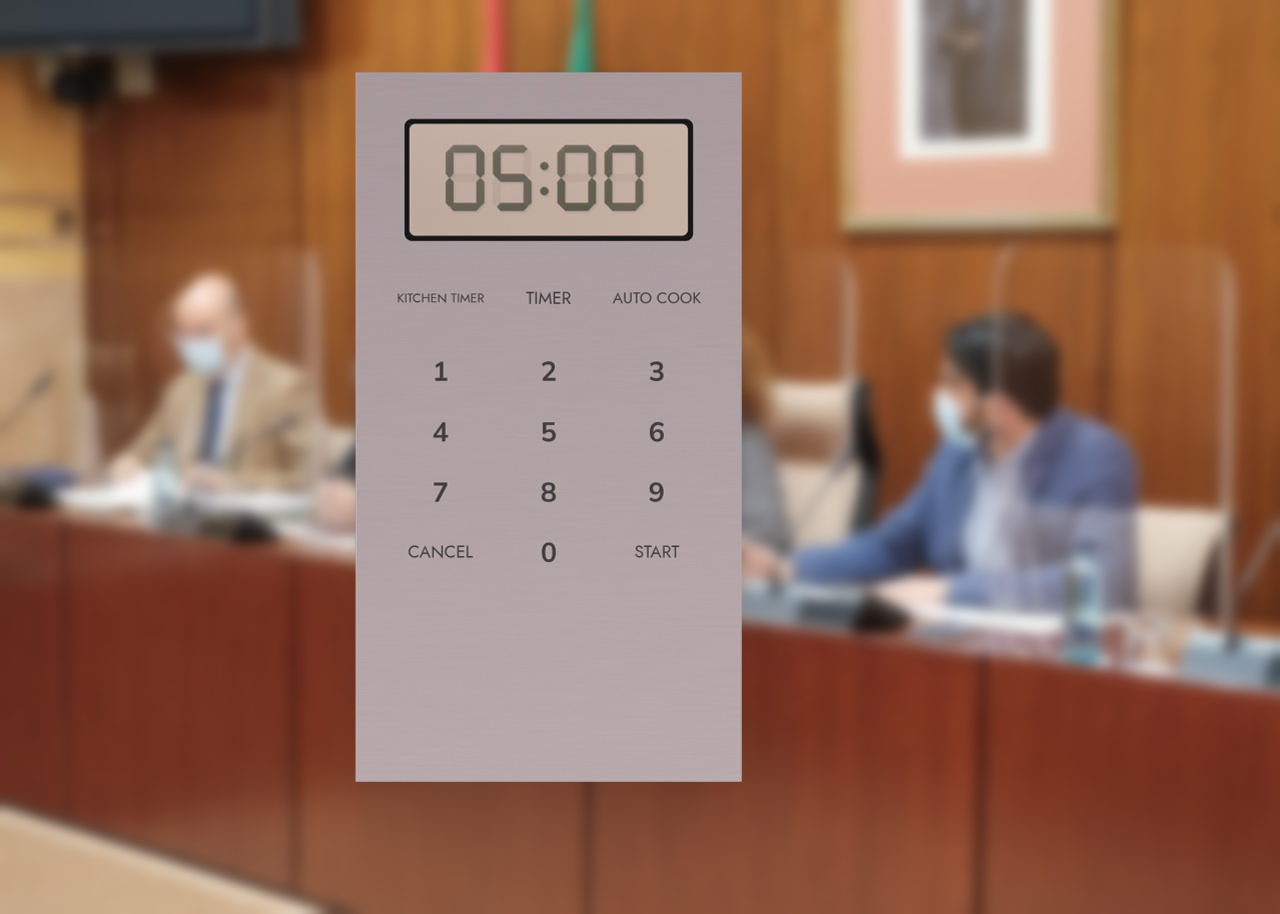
5:00
